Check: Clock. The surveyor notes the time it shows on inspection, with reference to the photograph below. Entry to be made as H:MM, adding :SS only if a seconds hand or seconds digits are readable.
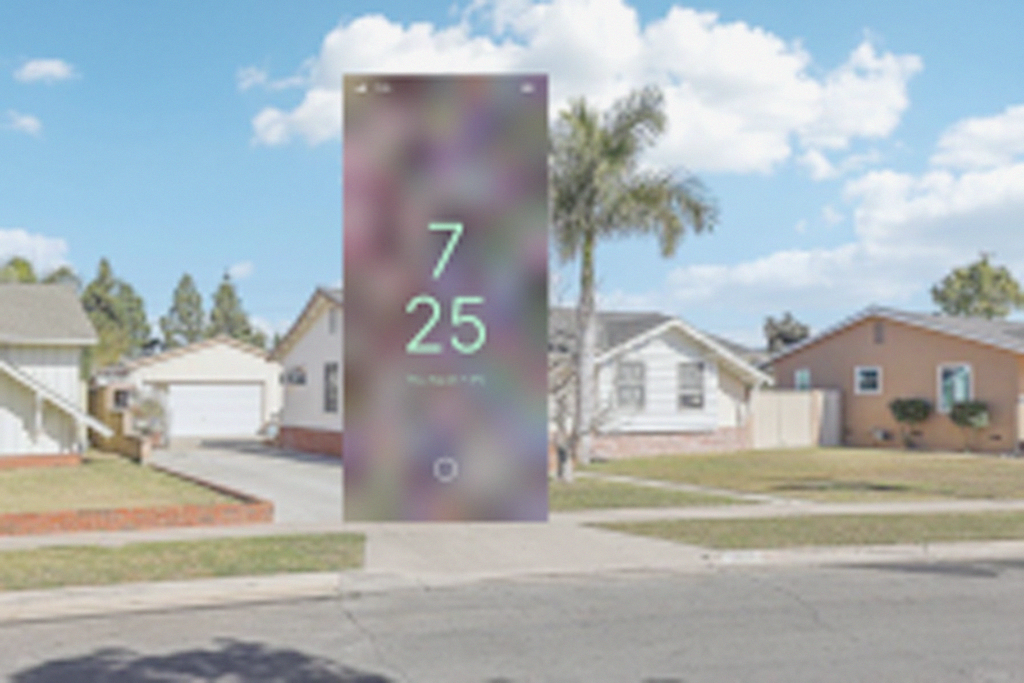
7:25
